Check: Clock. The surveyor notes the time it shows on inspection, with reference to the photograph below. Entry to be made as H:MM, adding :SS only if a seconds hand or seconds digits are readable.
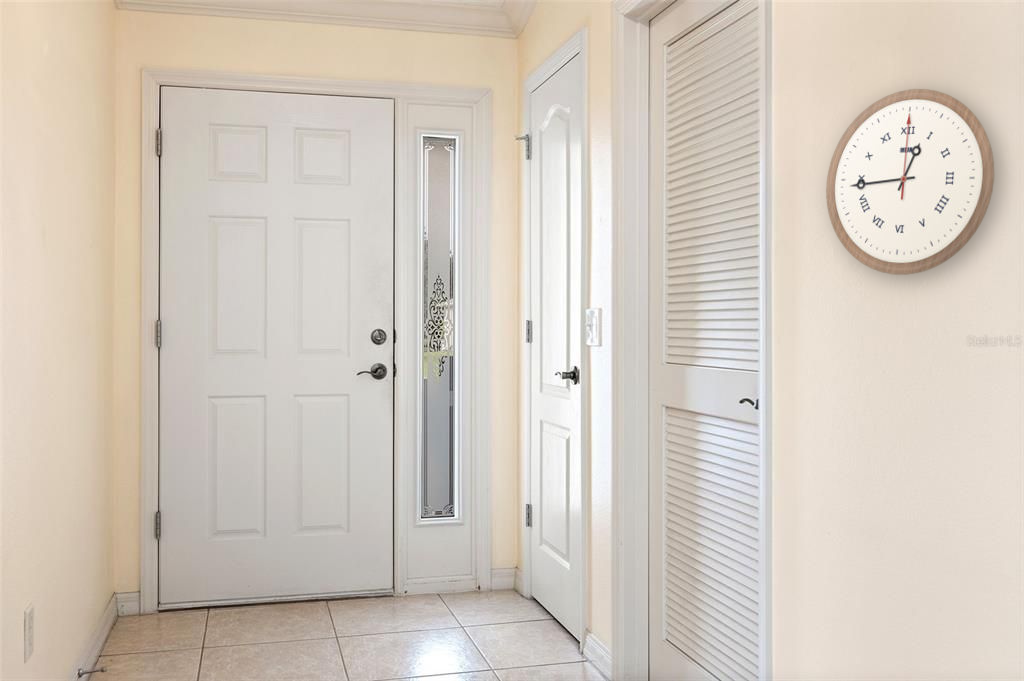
12:44:00
